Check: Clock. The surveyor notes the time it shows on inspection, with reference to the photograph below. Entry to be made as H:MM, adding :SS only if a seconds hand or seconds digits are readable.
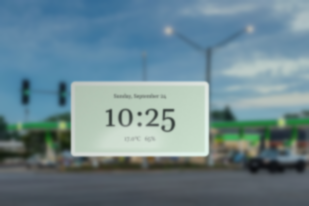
10:25
